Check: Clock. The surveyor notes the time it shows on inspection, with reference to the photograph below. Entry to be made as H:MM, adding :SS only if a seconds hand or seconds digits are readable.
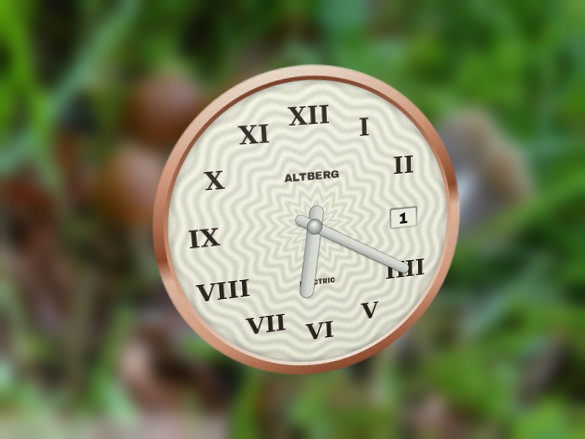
6:20
